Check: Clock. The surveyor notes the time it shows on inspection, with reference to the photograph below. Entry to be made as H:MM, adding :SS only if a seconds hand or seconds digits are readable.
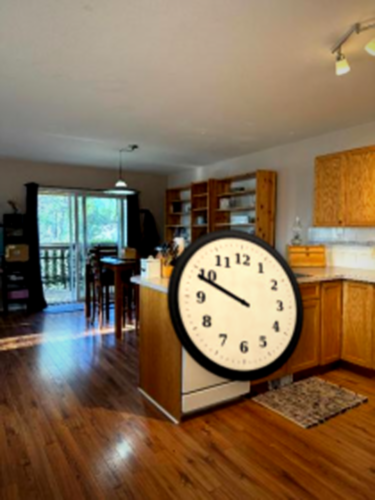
9:49
